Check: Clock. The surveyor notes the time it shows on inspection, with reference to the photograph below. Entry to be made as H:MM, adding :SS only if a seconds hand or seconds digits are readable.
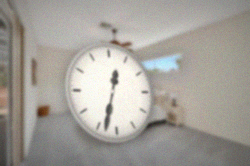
12:33
